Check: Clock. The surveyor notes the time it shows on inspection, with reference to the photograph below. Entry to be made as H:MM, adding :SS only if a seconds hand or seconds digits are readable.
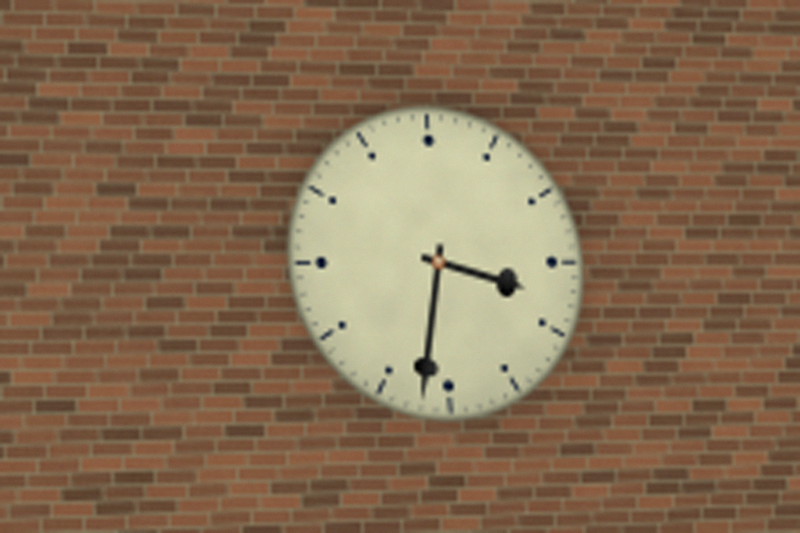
3:32
